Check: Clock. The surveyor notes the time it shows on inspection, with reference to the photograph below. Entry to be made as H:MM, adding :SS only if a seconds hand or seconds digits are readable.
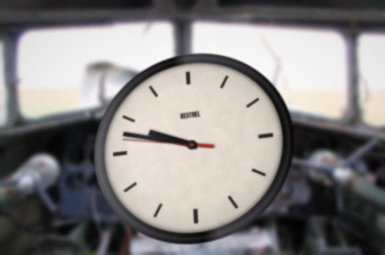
9:47:47
